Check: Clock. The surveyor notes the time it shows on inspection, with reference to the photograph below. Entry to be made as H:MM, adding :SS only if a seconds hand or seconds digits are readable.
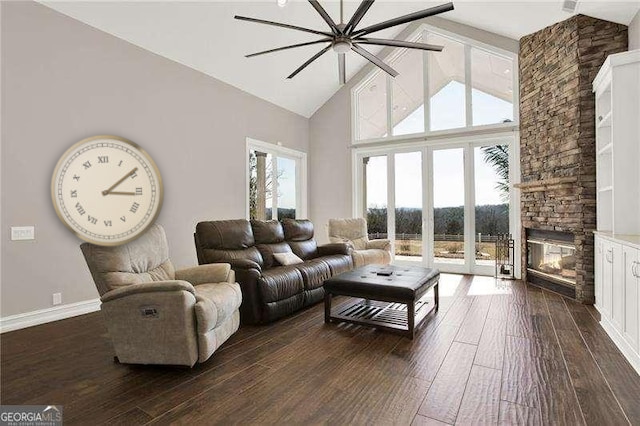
3:09
